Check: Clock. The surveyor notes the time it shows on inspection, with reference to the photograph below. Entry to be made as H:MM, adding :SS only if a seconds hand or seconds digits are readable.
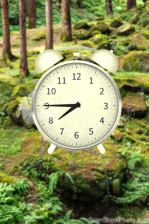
7:45
